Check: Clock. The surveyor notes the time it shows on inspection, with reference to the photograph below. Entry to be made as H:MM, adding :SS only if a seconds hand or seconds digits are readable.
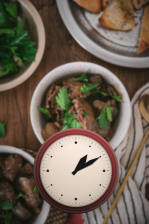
1:10
